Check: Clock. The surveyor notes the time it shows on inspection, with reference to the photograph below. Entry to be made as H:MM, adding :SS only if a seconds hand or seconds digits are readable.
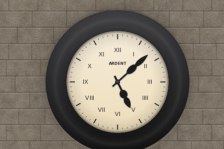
5:08
